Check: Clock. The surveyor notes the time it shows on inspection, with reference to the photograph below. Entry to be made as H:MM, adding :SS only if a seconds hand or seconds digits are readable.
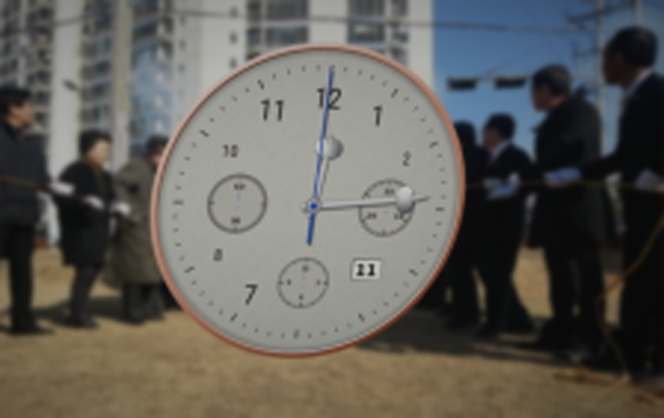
12:14
